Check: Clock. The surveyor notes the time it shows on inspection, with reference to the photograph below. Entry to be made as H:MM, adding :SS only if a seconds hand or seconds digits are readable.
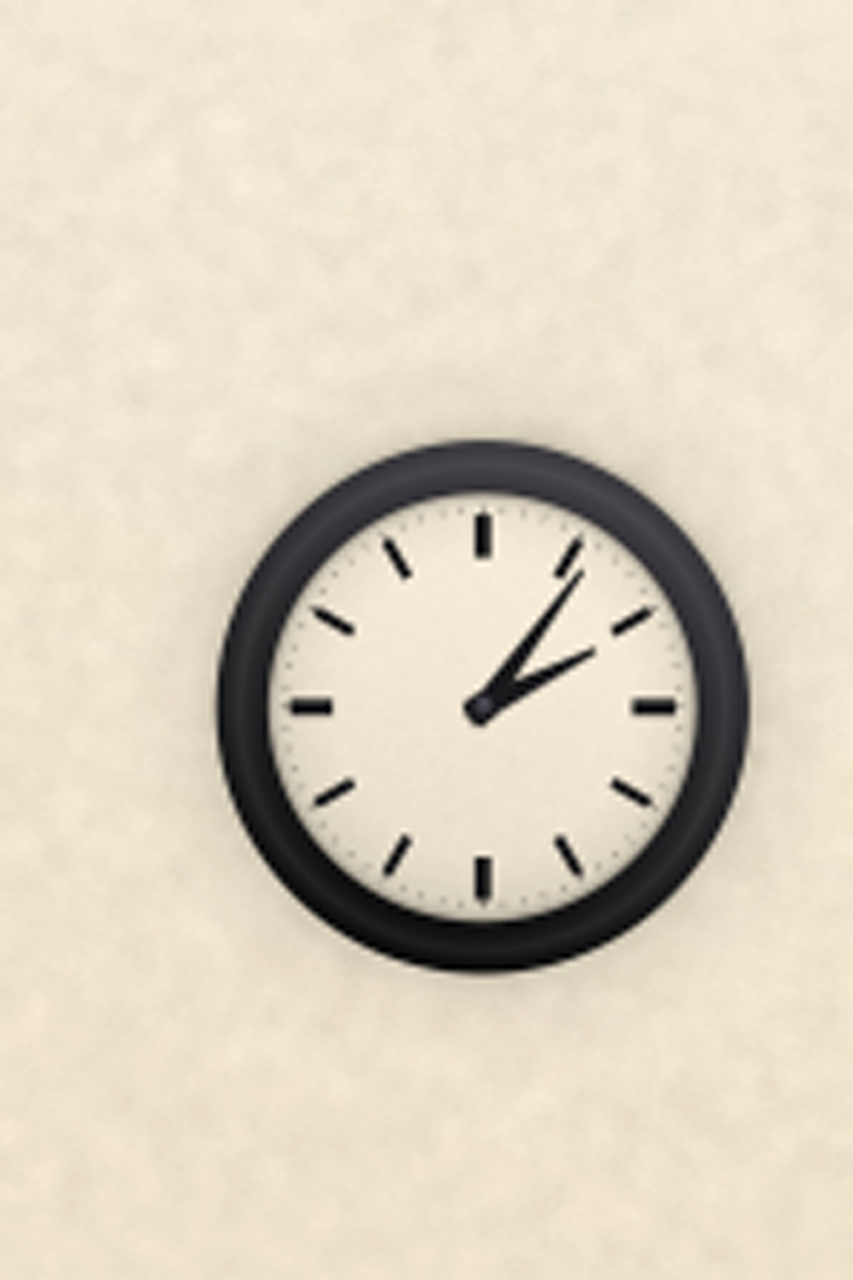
2:06
